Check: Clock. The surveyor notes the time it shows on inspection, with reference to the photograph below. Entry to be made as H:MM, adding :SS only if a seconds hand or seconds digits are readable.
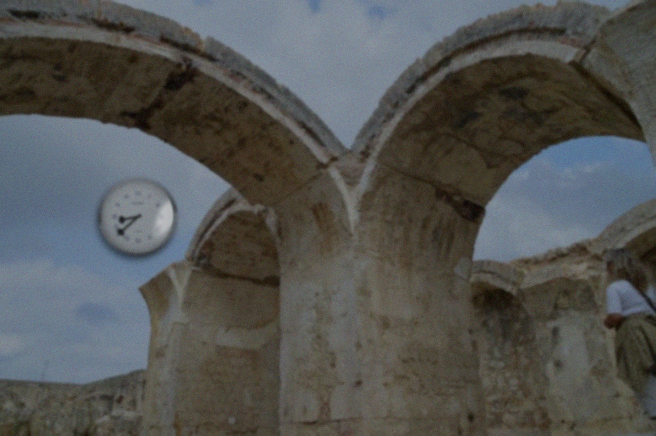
8:38
